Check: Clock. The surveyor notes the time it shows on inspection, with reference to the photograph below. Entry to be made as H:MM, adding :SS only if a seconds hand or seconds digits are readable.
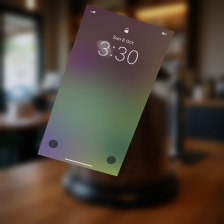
3:30
